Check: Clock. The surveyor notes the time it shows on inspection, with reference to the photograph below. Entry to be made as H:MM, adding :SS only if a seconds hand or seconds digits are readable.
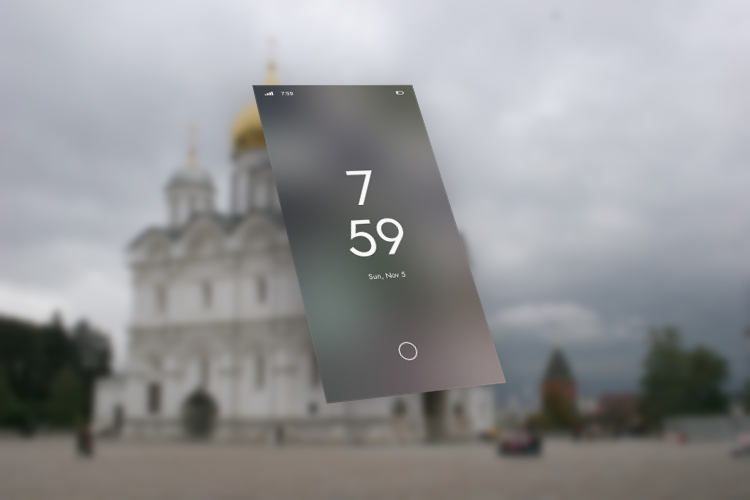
7:59
